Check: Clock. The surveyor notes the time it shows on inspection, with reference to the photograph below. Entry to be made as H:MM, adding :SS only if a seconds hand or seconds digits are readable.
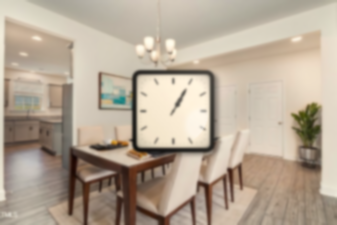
1:05
